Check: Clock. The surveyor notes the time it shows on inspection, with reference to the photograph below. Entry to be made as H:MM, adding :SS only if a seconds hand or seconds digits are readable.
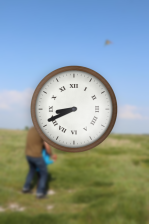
8:41
